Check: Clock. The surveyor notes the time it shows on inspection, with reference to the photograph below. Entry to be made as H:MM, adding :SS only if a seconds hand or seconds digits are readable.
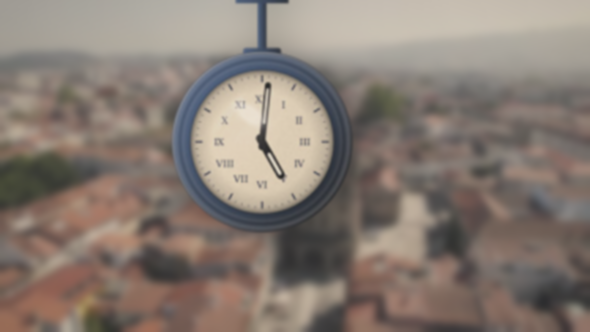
5:01
